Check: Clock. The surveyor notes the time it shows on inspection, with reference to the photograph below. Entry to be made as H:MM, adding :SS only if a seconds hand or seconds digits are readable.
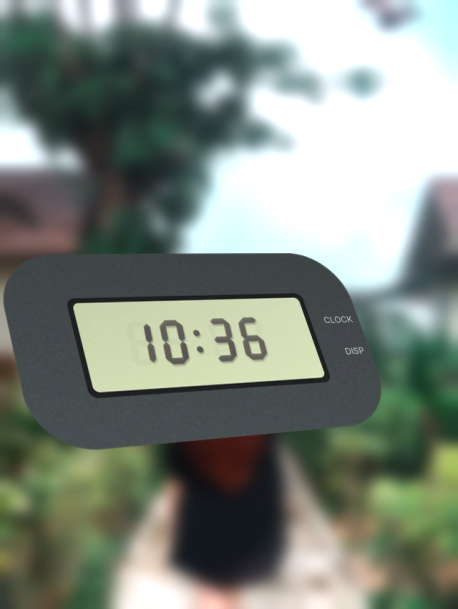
10:36
